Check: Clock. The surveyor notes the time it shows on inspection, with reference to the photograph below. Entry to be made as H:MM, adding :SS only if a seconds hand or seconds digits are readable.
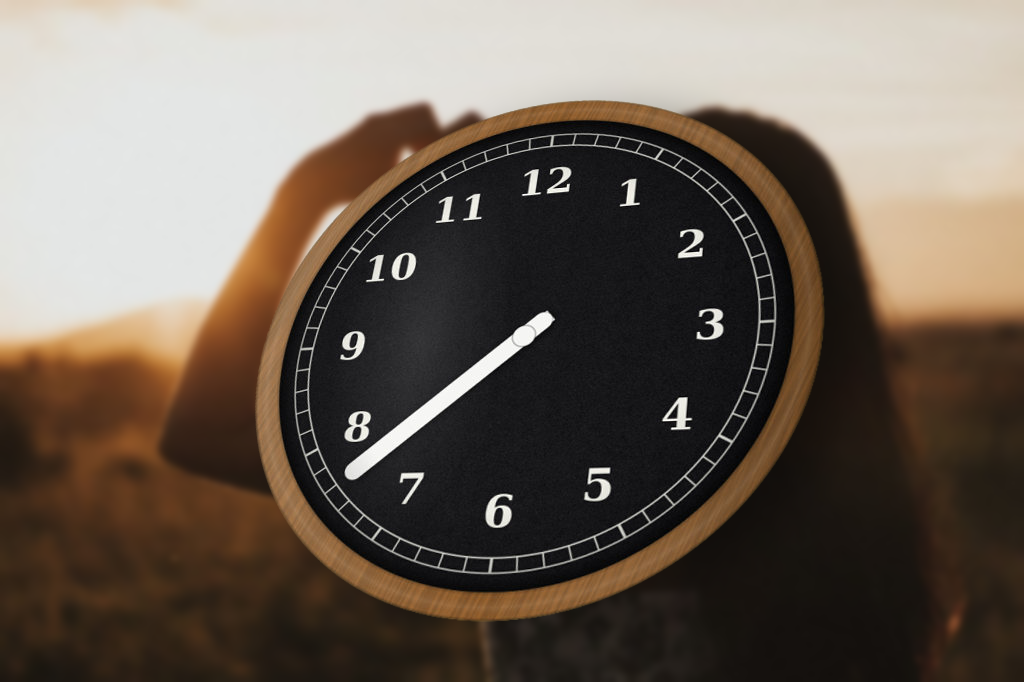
7:38
